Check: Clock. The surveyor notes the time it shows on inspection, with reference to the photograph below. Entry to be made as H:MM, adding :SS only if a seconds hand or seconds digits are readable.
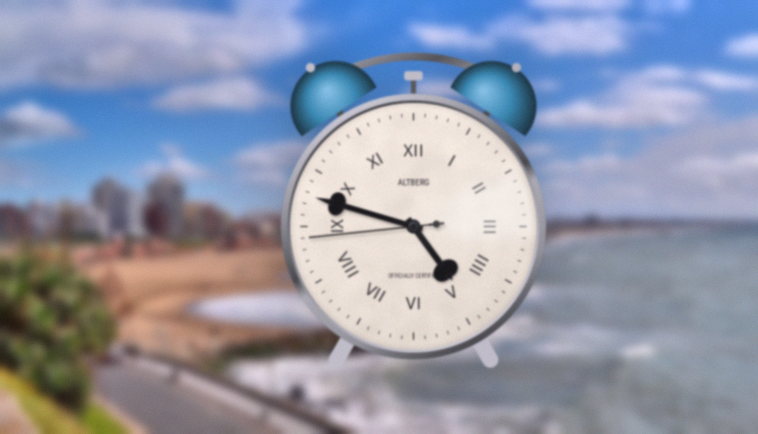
4:47:44
